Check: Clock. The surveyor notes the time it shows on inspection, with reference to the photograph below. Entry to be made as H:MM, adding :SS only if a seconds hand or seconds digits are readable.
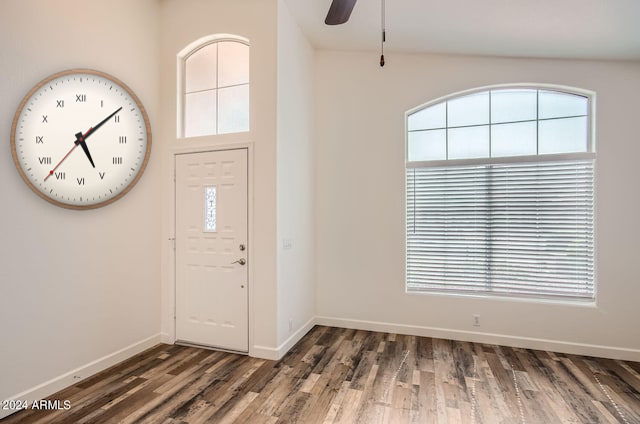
5:08:37
